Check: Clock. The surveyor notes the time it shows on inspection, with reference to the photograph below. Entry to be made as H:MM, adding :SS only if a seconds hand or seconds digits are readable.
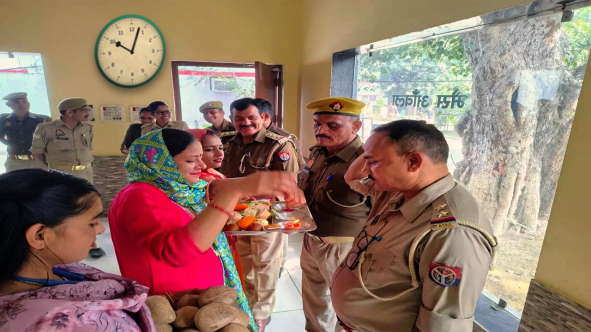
10:03
